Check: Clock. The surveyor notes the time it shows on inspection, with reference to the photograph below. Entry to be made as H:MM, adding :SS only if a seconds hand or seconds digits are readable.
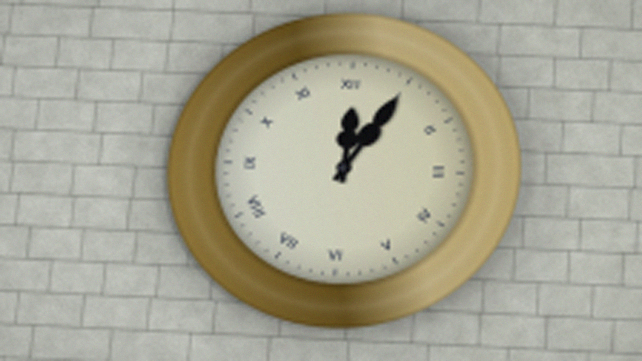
12:05
